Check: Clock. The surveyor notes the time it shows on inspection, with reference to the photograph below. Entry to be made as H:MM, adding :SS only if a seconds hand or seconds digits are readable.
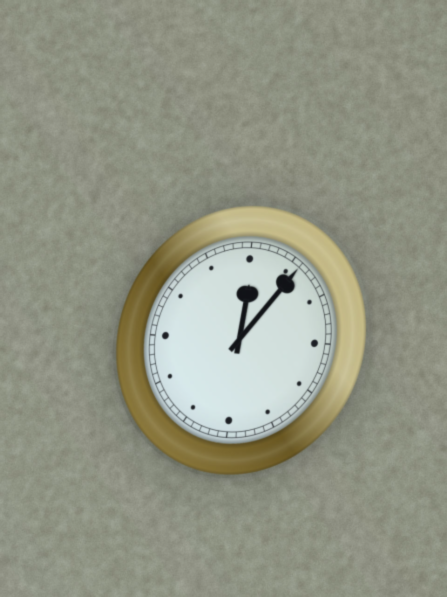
12:06
